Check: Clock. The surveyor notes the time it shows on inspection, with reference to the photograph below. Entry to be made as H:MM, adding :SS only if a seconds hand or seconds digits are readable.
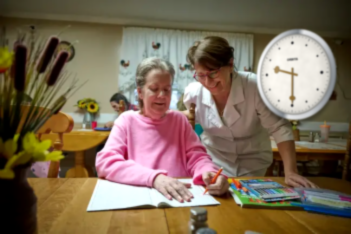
9:30
